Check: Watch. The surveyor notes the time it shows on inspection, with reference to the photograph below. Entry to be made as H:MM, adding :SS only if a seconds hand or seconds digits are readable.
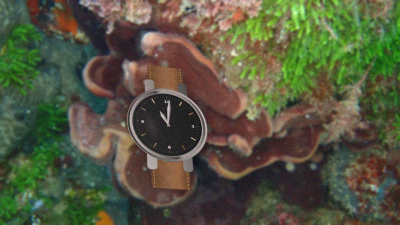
11:01
